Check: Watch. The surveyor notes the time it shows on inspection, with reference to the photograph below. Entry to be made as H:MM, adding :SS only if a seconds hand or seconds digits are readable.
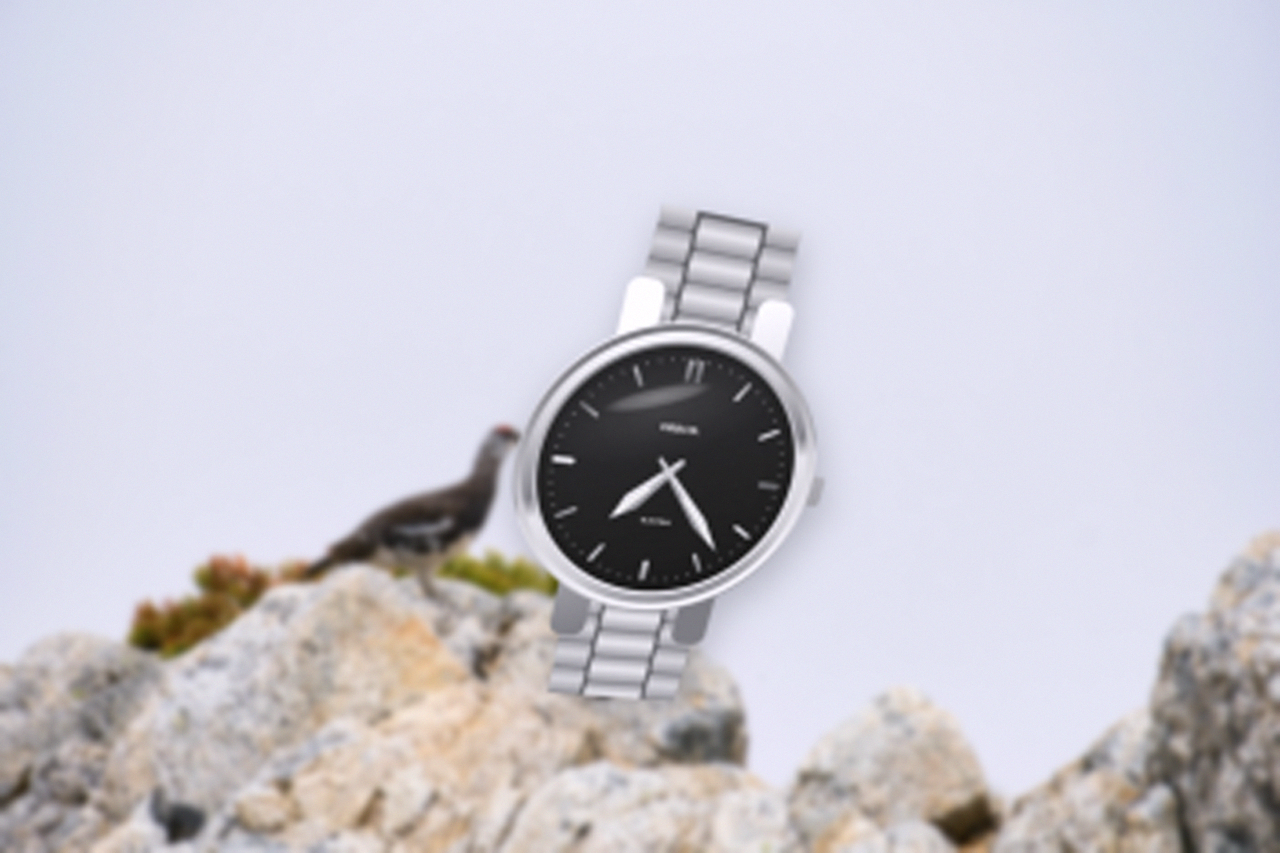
7:23
